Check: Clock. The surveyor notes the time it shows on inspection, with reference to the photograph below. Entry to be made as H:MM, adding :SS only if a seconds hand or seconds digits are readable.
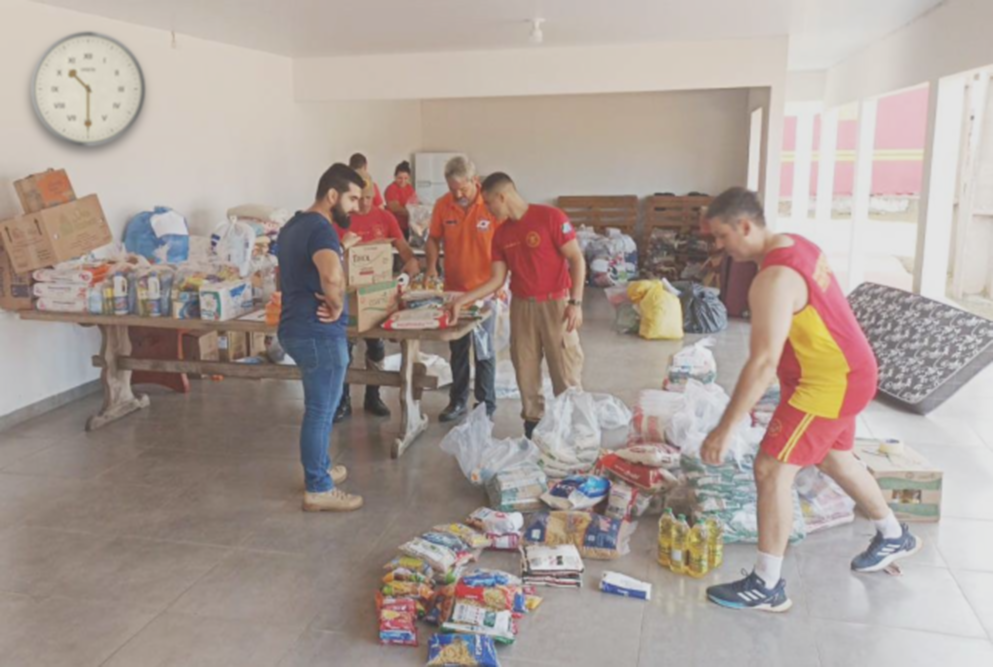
10:30
